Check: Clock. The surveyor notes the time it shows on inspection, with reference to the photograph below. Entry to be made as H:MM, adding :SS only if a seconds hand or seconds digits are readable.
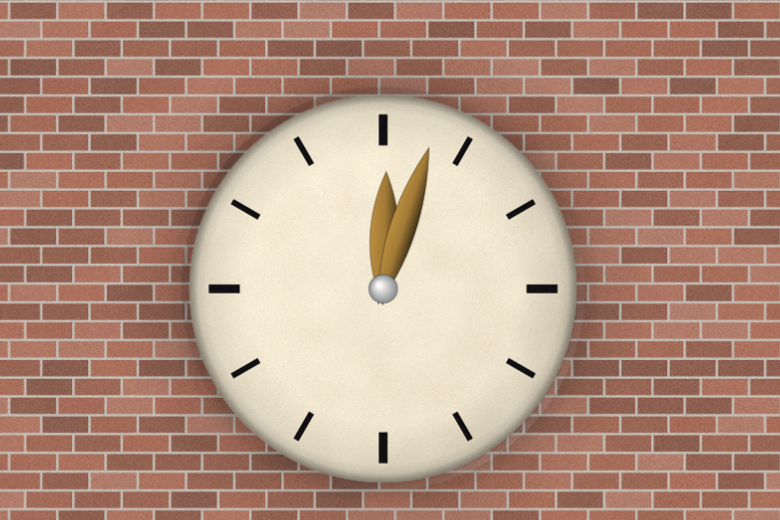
12:03
